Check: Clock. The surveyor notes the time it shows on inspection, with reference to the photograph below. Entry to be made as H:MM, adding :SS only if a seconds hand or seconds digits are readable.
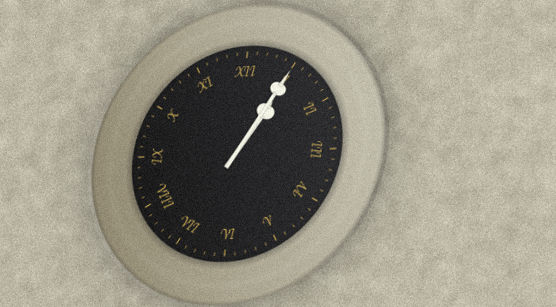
1:05
